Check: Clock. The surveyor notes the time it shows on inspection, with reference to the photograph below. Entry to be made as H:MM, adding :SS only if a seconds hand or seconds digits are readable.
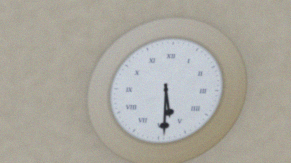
5:29
